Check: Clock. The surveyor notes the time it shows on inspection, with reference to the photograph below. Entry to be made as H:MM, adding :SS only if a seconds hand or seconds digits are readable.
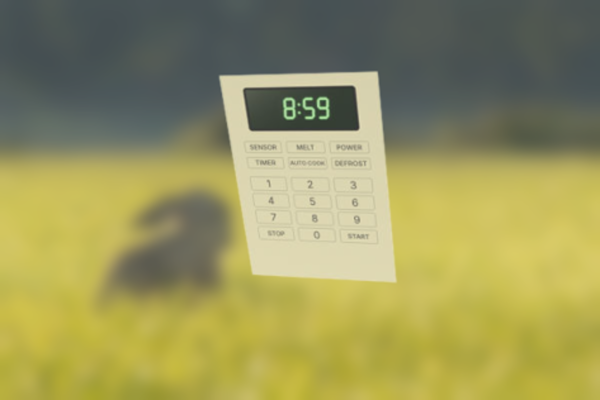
8:59
